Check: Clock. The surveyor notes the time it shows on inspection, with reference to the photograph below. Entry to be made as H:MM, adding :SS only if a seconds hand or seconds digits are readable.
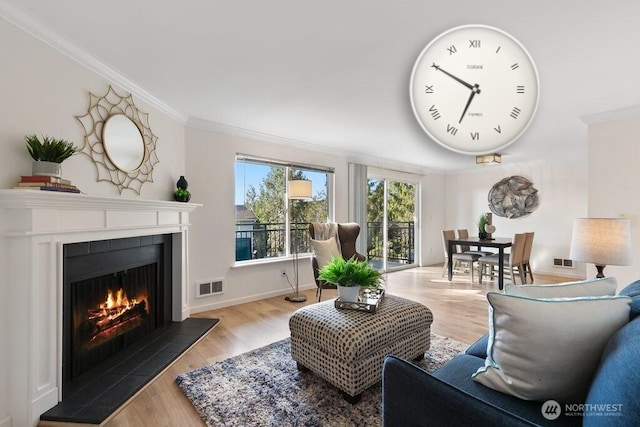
6:50
